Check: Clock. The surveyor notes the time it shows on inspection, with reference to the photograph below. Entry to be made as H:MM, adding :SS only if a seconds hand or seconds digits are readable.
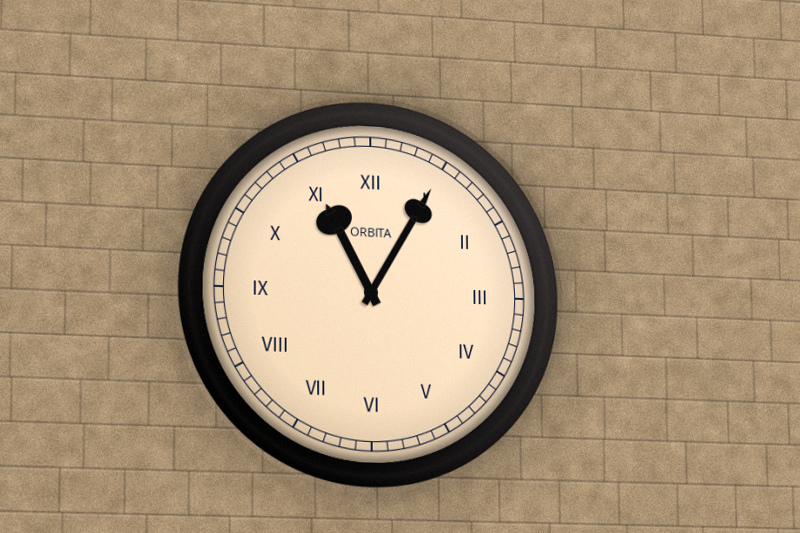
11:05
